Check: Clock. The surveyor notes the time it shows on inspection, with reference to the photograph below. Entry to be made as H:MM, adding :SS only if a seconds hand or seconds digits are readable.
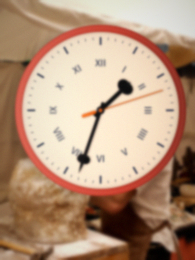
1:33:12
